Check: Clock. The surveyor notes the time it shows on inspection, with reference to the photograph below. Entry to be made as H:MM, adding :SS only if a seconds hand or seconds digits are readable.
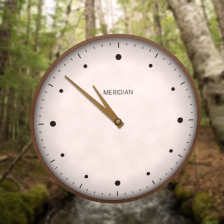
10:52
